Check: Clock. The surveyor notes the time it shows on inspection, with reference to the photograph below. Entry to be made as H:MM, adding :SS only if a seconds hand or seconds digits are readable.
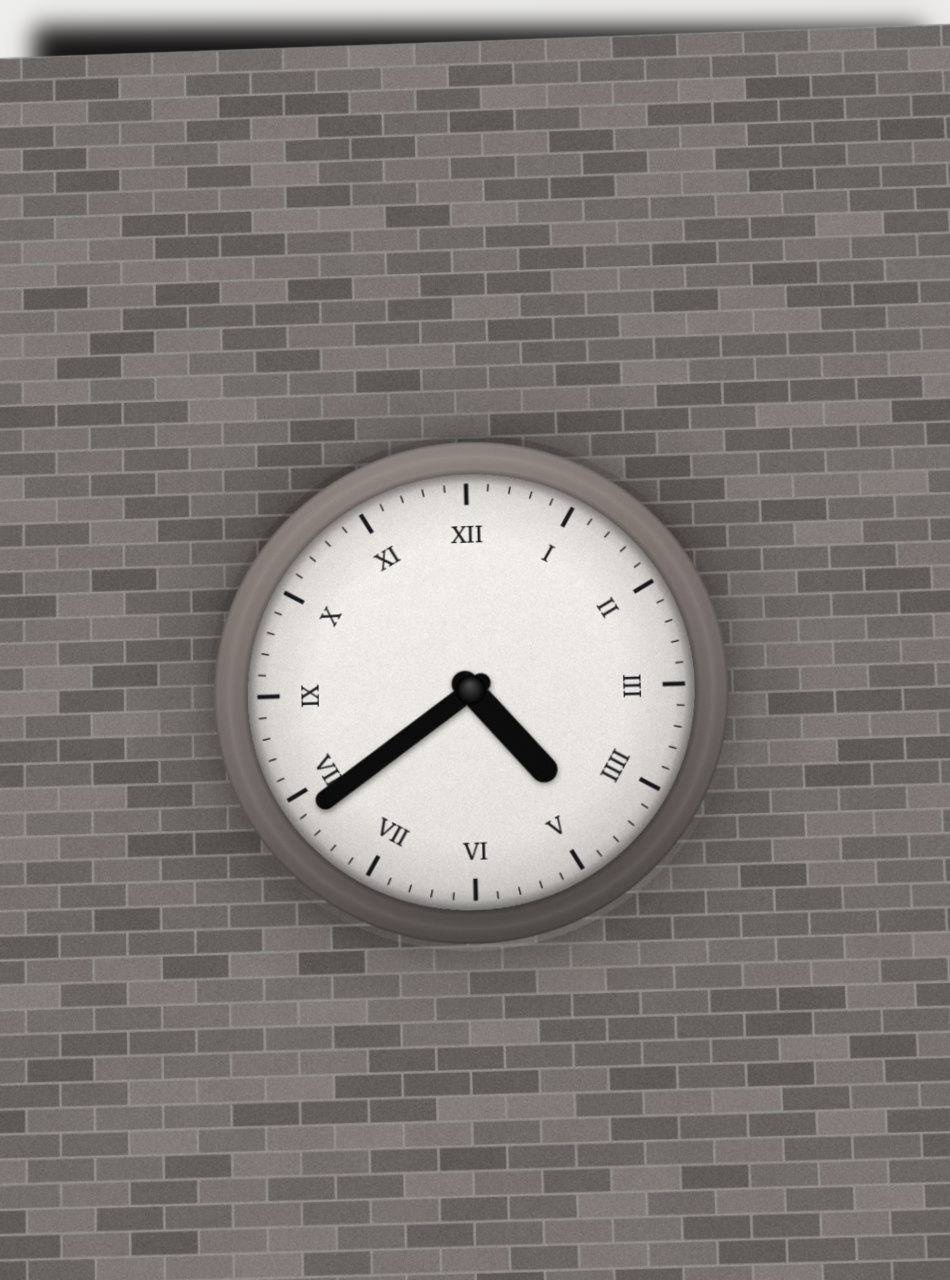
4:39
